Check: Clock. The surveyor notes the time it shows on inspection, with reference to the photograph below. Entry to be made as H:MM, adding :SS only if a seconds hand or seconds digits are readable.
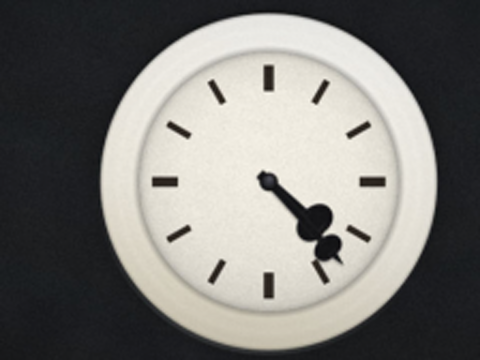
4:23
